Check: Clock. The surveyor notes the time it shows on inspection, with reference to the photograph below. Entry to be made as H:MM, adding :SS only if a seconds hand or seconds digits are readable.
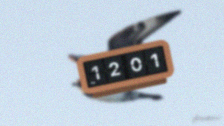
12:01
